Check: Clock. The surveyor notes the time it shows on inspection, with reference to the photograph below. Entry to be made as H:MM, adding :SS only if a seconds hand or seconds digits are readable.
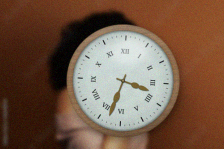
3:33
